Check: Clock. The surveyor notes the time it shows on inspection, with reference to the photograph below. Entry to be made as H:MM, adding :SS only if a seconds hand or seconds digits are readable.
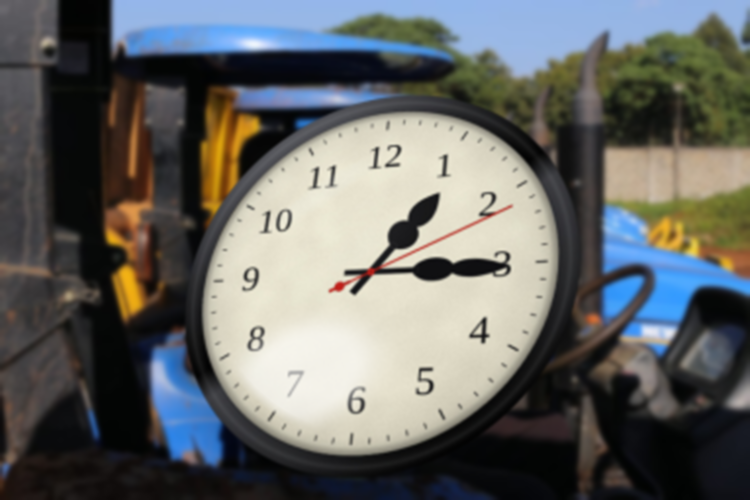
1:15:11
